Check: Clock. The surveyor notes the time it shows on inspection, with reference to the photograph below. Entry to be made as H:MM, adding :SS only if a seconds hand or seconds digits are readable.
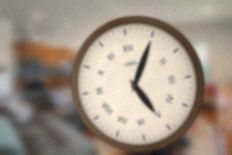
5:05
